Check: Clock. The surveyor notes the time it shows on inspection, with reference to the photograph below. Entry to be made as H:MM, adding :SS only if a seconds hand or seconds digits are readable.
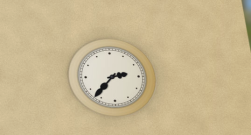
2:37
